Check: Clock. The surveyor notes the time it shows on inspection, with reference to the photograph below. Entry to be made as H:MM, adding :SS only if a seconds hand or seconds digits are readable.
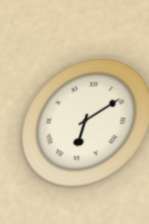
6:09
